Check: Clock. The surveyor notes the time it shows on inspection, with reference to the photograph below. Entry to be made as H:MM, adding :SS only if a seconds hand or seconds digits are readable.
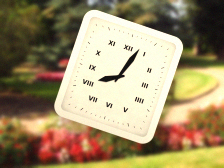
8:03
